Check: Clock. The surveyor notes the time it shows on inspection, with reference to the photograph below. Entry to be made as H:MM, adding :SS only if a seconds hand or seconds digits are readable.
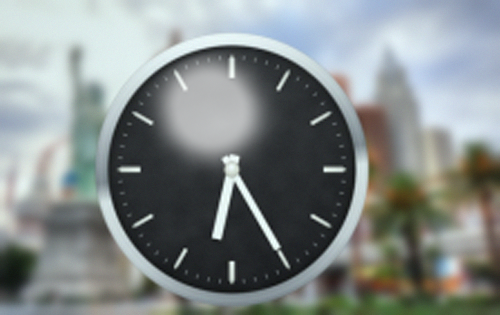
6:25
